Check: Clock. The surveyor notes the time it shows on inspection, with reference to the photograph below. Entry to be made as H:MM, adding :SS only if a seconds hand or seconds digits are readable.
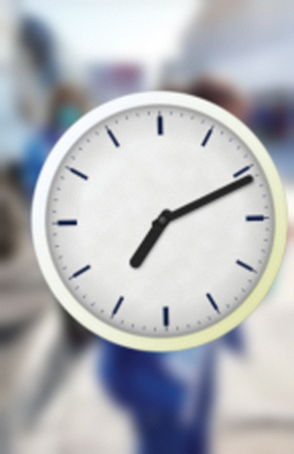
7:11
